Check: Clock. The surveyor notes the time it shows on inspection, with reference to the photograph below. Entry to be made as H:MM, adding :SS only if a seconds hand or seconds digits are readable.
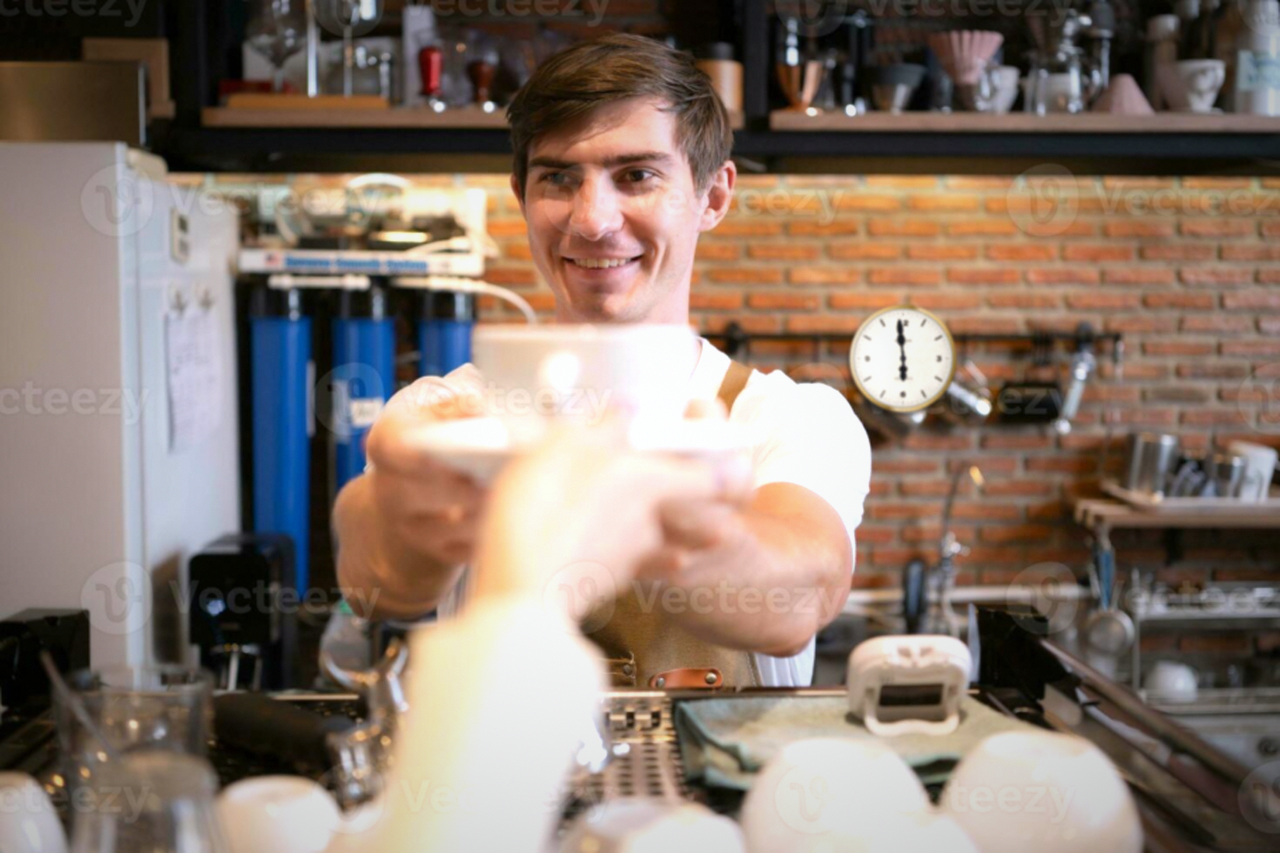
5:59
